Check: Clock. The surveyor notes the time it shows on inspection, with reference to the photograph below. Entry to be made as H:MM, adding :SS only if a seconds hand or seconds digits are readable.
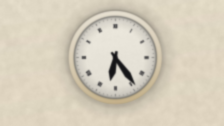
6:24
